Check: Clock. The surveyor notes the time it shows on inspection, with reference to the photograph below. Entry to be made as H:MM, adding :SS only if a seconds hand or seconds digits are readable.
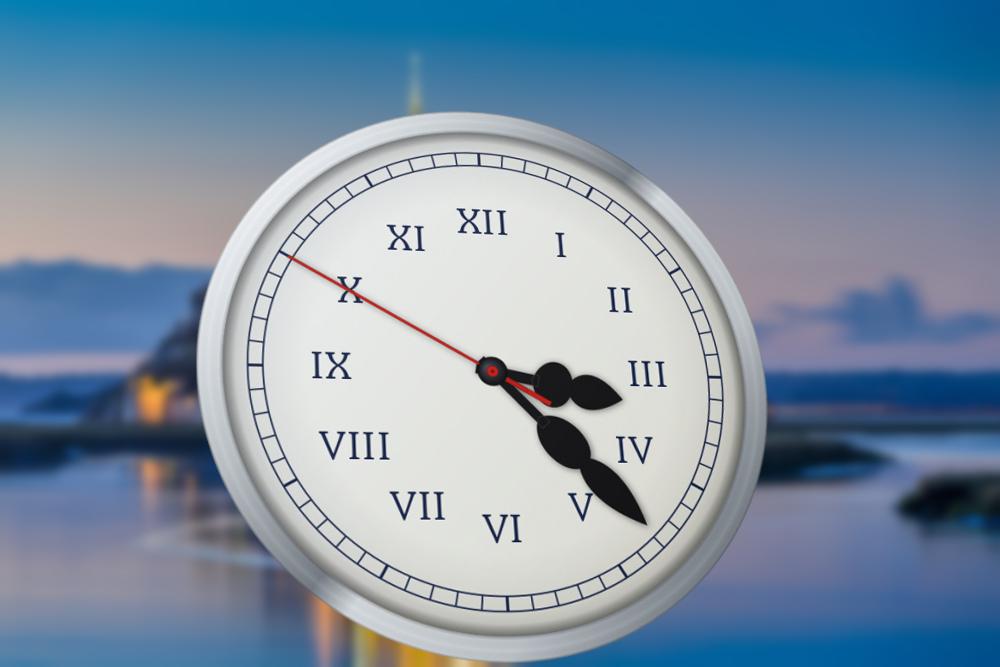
3:22:50
